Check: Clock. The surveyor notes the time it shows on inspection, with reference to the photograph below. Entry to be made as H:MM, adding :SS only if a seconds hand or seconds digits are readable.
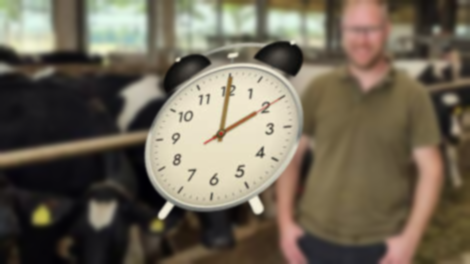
2:00:10
